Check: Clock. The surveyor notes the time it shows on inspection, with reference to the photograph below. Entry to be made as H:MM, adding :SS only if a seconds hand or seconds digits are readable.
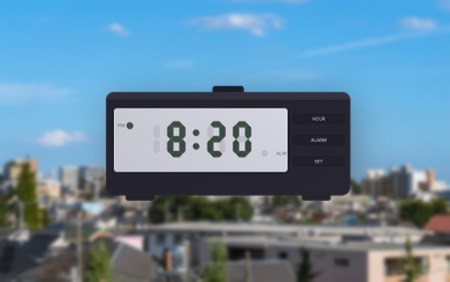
8:20
